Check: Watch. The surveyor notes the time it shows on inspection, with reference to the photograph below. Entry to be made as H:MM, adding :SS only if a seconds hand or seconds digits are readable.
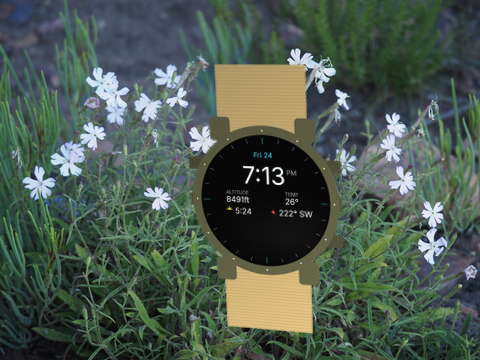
7:13
